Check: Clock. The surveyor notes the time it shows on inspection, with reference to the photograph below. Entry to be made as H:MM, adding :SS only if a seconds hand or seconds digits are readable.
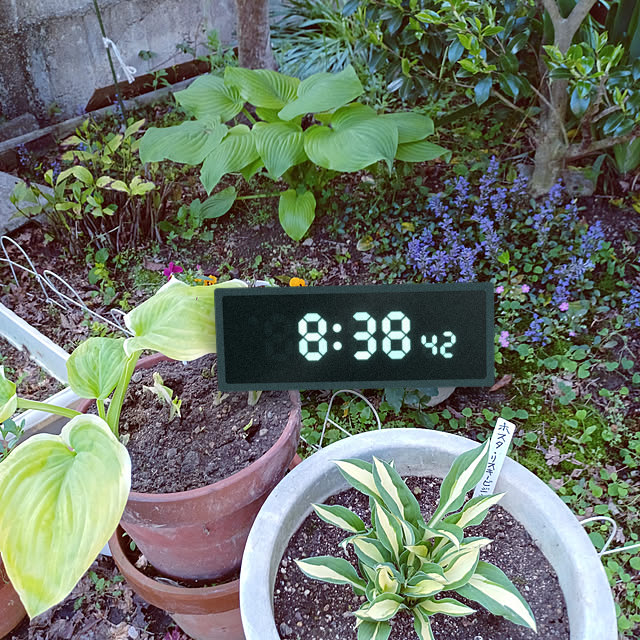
8:38:42
